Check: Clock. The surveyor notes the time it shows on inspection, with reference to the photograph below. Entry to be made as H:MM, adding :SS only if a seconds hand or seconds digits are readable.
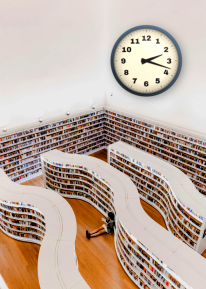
2:18
